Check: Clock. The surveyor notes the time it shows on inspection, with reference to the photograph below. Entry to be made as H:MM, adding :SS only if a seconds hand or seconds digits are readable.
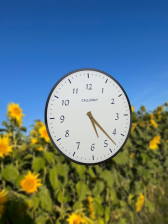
5:23
